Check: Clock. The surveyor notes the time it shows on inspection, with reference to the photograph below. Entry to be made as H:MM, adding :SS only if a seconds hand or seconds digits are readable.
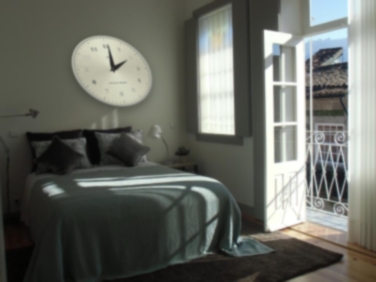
2:01
